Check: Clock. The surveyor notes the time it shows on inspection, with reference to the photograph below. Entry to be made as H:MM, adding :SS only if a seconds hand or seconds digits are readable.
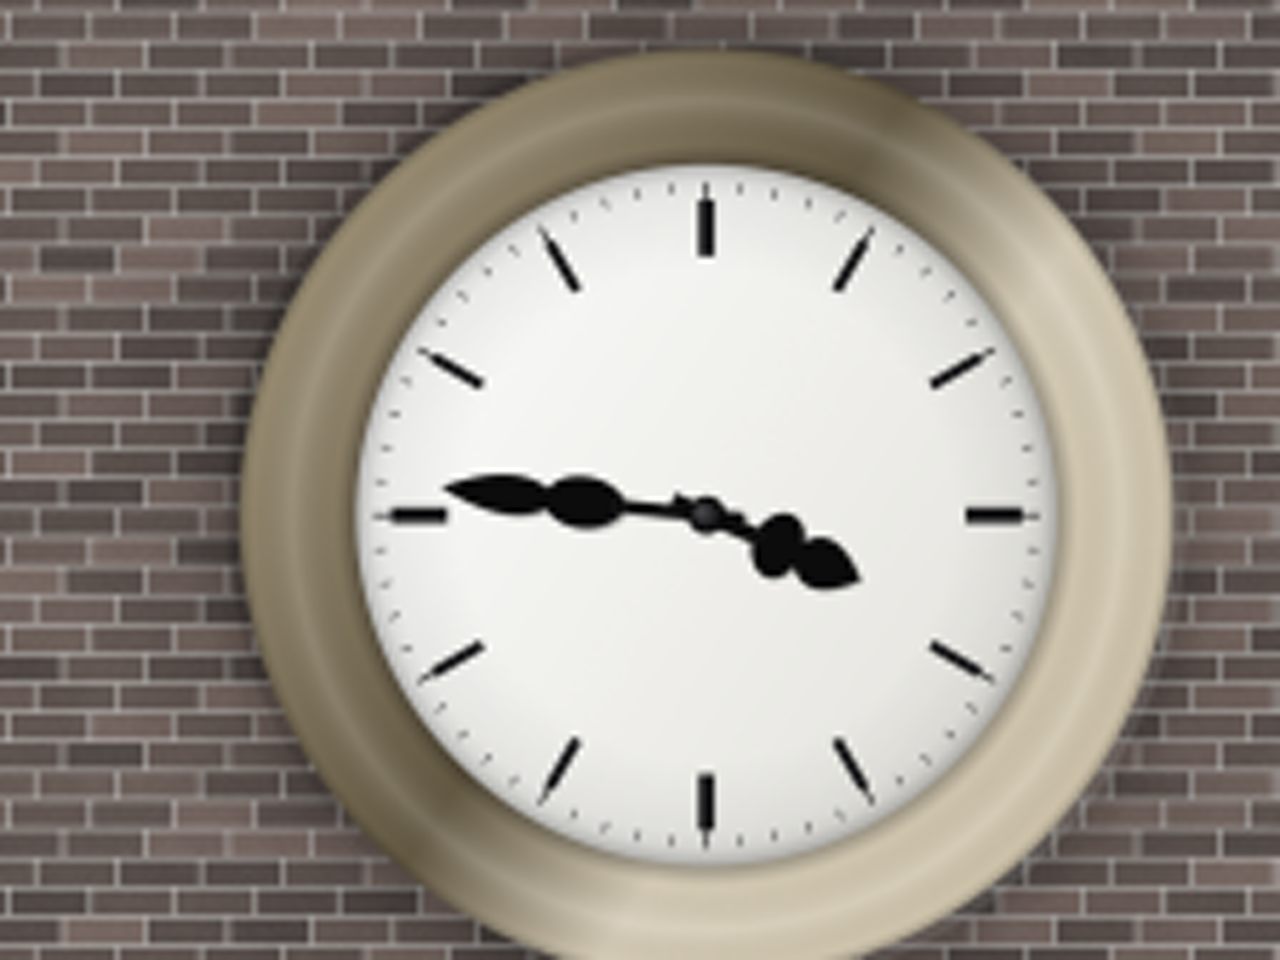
3:46
